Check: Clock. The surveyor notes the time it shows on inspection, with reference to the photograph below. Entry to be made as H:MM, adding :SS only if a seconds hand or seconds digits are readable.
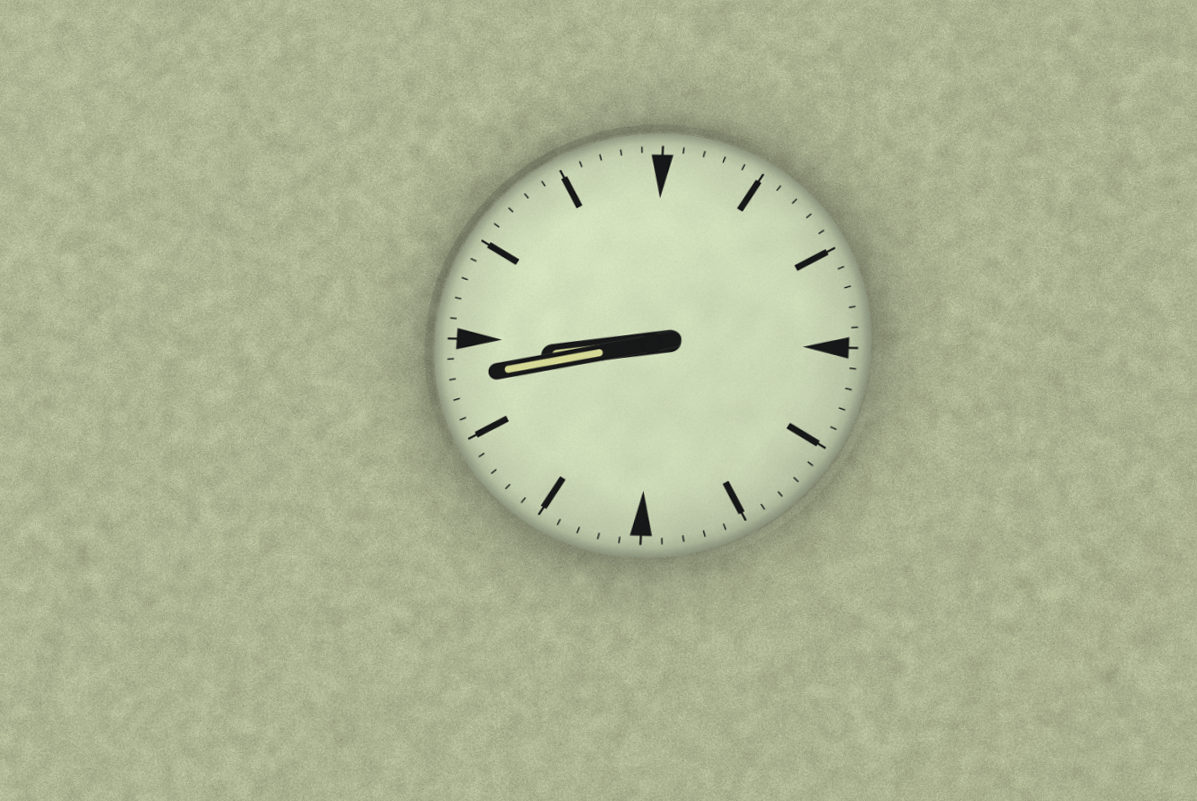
8:43
